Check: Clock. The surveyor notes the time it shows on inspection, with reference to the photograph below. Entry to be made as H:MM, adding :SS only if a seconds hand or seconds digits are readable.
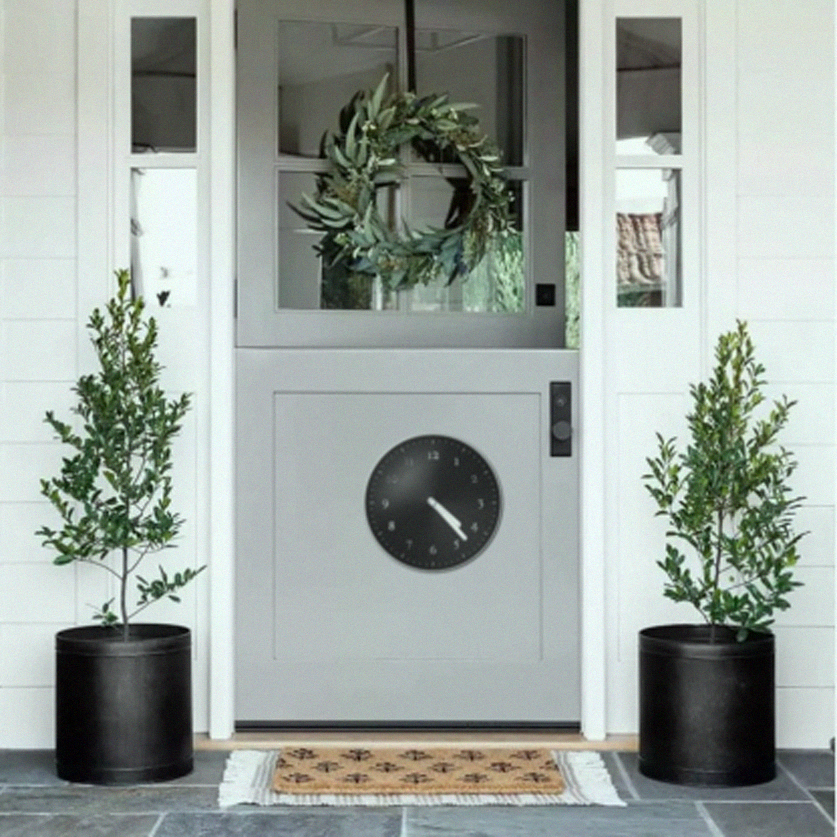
4:23
